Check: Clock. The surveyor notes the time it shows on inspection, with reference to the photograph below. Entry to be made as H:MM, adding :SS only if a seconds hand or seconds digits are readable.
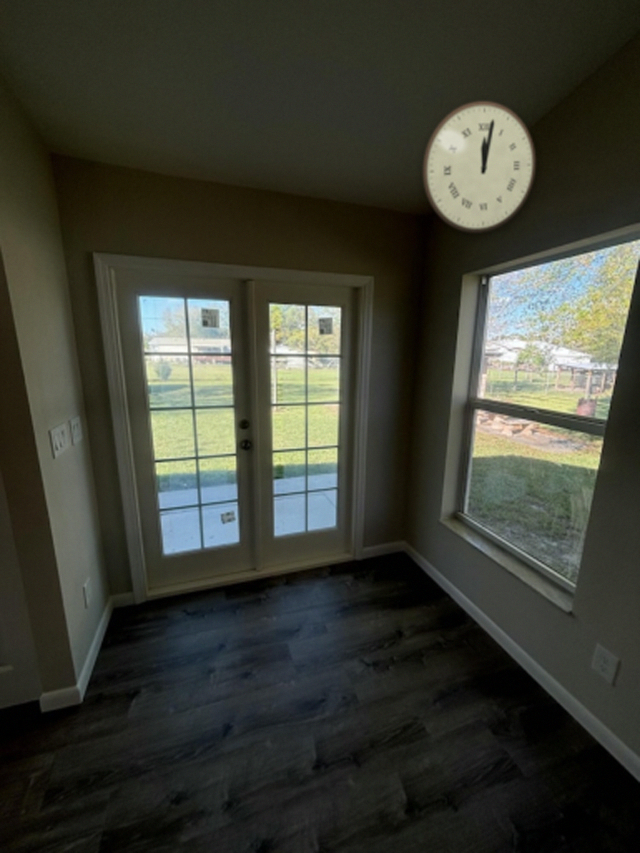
12:02
